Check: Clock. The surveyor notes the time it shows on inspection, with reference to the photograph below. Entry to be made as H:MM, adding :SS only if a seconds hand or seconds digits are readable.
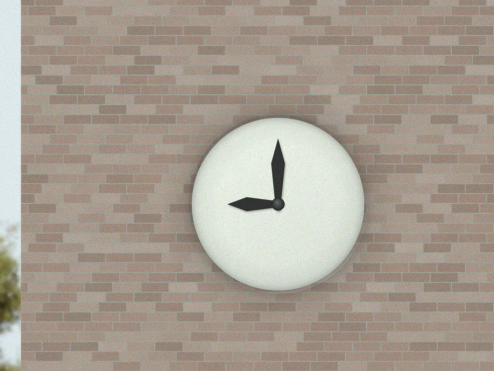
9:00
